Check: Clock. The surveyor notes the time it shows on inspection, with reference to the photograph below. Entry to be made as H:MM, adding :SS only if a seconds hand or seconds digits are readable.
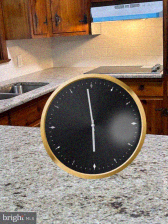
5:59
